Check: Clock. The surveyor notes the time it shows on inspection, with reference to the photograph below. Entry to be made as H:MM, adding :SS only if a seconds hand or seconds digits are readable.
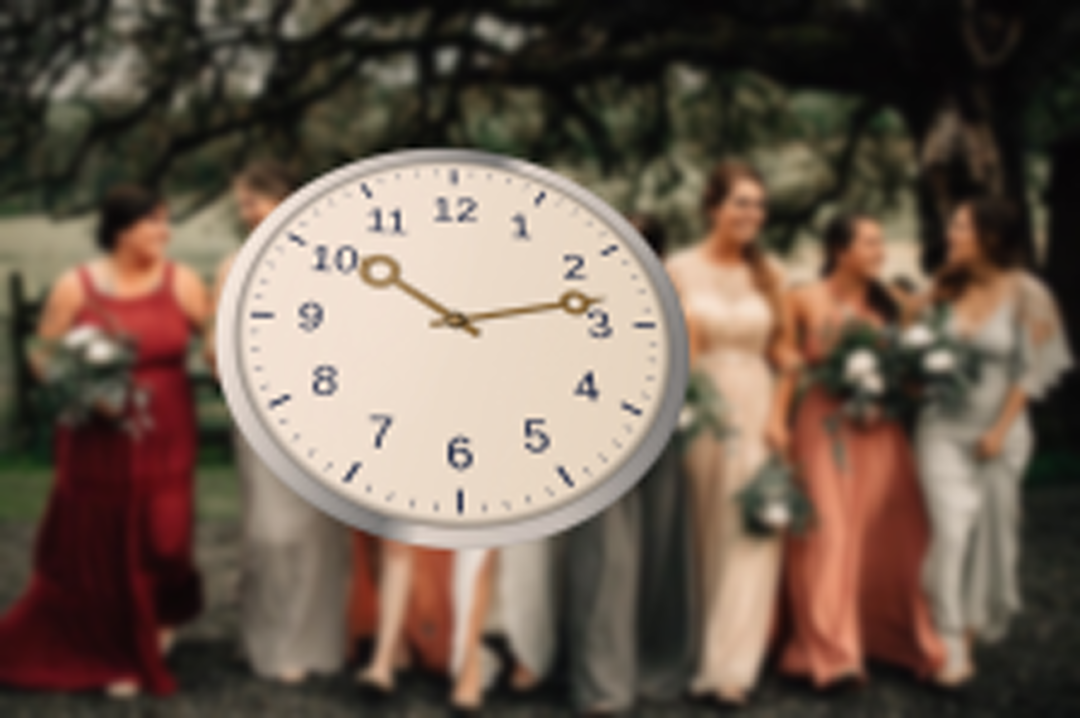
10:13
